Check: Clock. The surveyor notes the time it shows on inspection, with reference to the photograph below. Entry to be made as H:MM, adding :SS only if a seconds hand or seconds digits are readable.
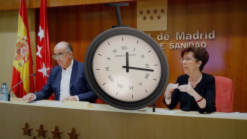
12:17
